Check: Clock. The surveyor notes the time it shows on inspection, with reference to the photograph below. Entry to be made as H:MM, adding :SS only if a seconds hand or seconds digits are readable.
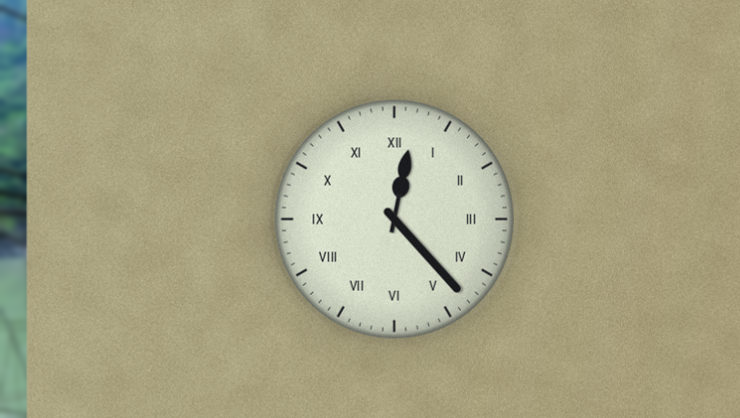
12:23
